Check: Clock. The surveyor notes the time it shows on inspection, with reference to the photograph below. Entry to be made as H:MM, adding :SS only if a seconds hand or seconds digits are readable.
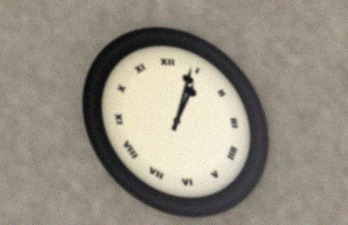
1:04
